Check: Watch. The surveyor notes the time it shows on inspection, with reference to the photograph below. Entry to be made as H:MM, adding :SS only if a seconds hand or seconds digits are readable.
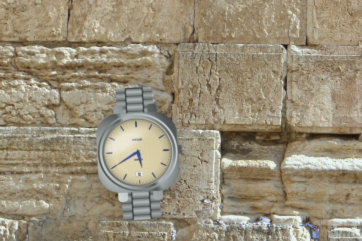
5:40
